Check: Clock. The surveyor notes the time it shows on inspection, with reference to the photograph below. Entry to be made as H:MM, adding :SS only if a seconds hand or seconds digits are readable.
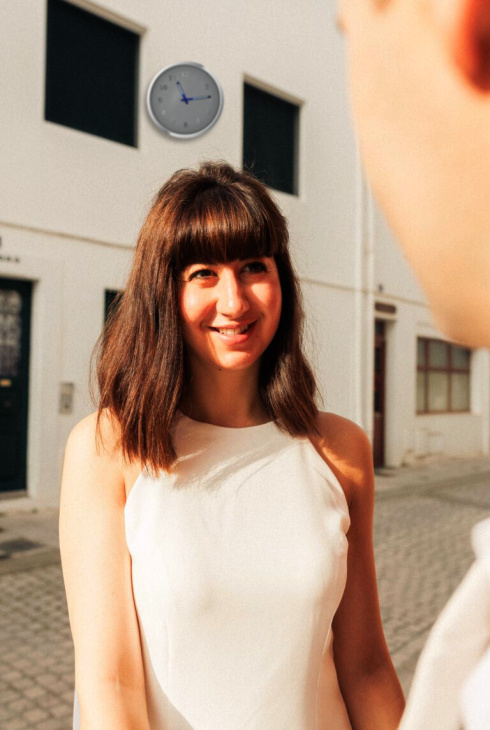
11:14
